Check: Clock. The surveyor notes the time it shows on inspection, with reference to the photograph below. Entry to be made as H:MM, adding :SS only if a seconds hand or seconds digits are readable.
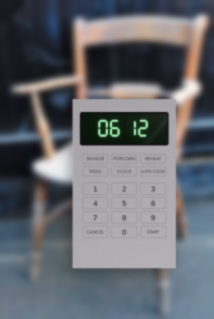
6:12
